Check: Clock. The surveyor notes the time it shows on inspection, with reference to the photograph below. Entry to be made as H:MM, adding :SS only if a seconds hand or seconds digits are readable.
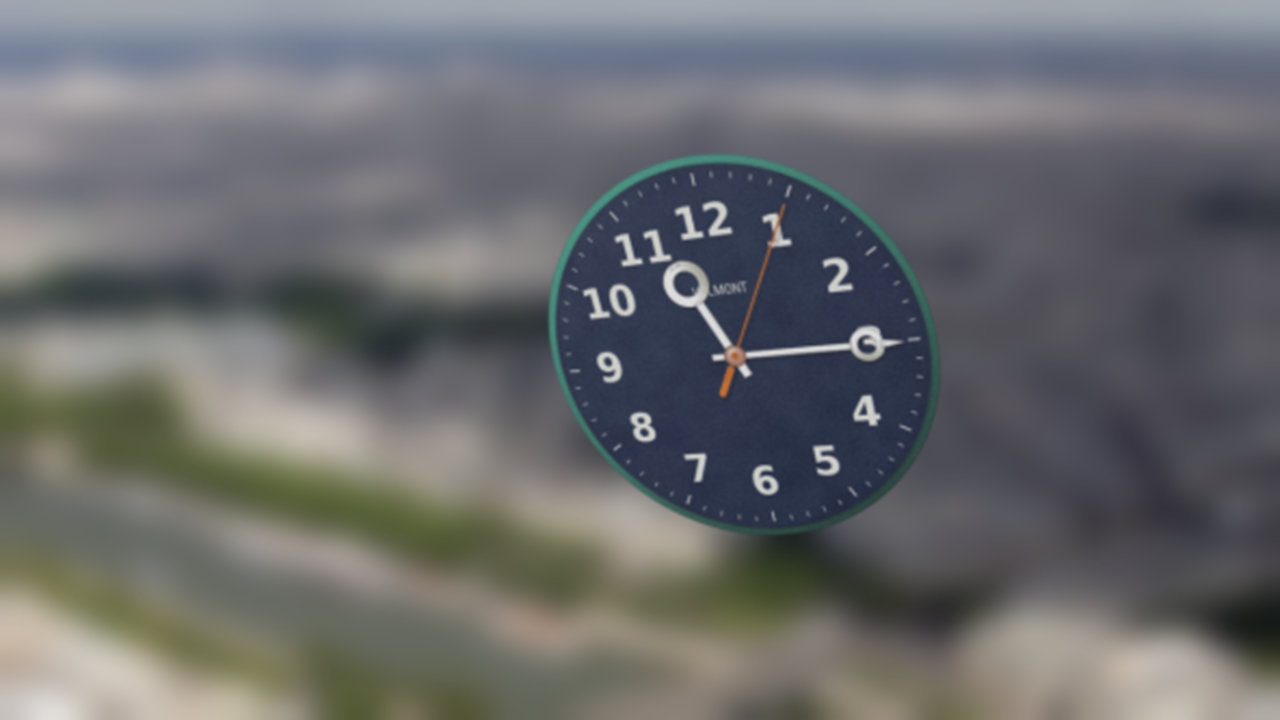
11:15:05
